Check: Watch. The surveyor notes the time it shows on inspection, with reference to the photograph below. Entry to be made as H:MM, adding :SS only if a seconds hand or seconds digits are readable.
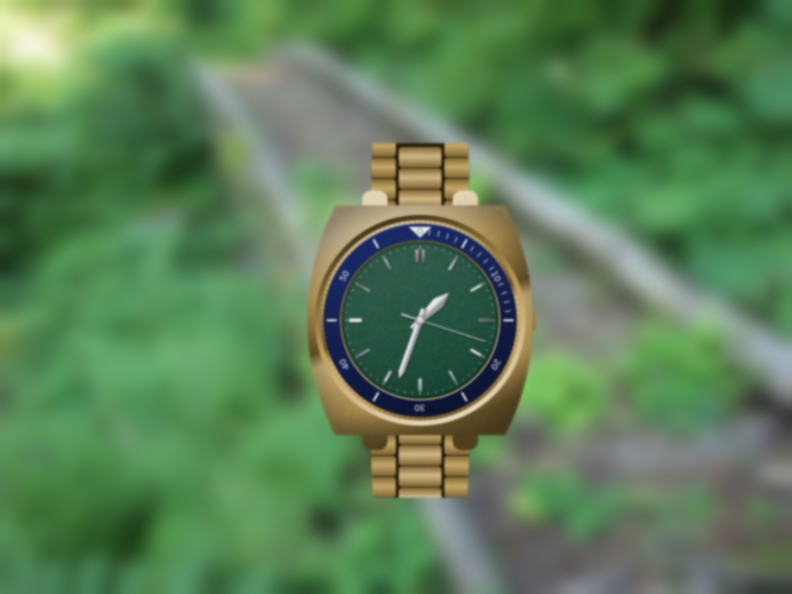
1:33:18
